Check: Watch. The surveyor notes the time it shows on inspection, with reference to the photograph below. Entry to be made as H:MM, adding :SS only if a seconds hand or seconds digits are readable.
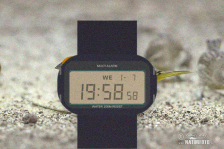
19:58:58
